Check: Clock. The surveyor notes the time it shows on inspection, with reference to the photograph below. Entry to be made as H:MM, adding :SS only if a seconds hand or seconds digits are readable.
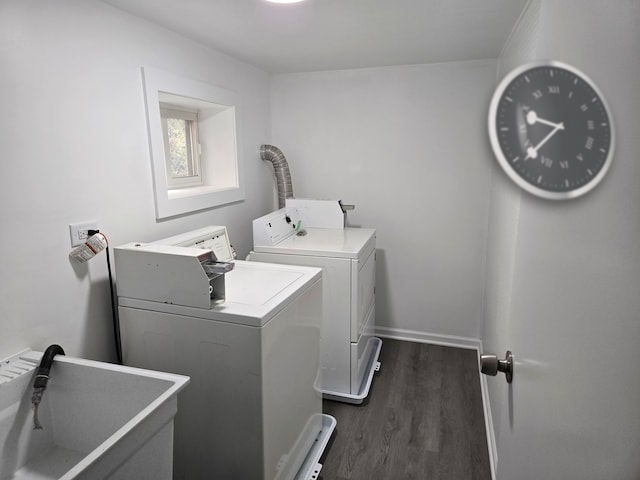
9:39
